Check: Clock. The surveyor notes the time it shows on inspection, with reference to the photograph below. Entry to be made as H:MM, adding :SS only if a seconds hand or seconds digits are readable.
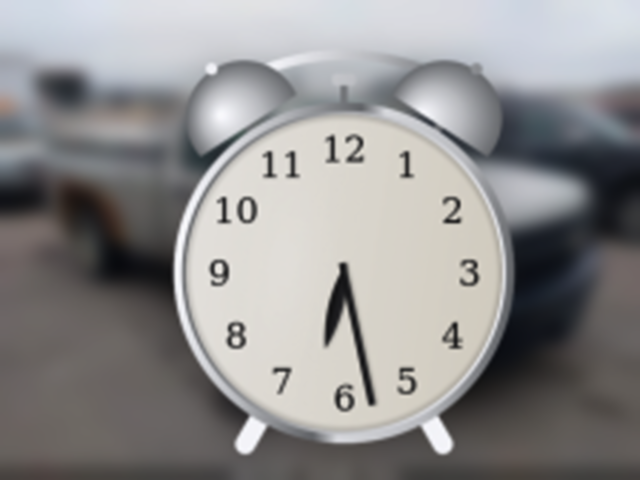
6:28
